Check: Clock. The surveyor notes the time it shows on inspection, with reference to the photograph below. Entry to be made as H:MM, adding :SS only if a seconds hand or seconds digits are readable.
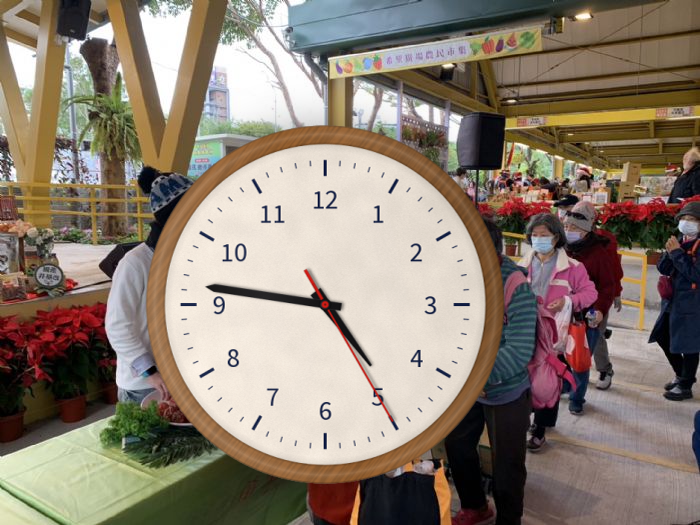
4:46:25
